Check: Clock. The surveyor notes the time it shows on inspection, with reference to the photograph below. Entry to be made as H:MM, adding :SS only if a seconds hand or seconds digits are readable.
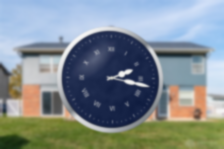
2:17
